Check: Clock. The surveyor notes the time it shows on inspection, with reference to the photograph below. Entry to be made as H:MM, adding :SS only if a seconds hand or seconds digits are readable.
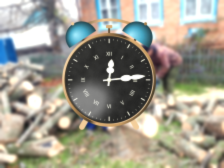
12:14
